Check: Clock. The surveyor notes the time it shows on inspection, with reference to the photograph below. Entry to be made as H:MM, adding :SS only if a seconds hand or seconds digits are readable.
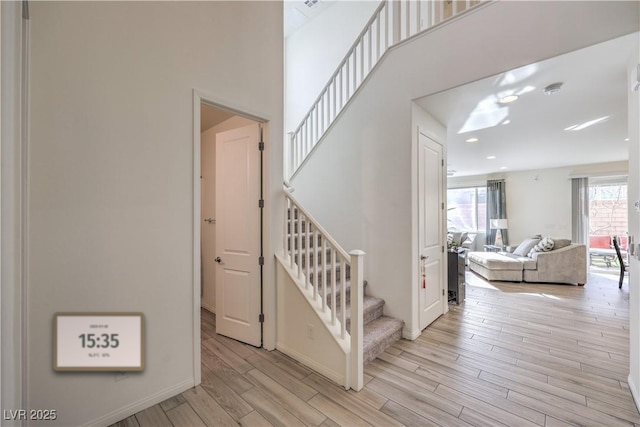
15:35
